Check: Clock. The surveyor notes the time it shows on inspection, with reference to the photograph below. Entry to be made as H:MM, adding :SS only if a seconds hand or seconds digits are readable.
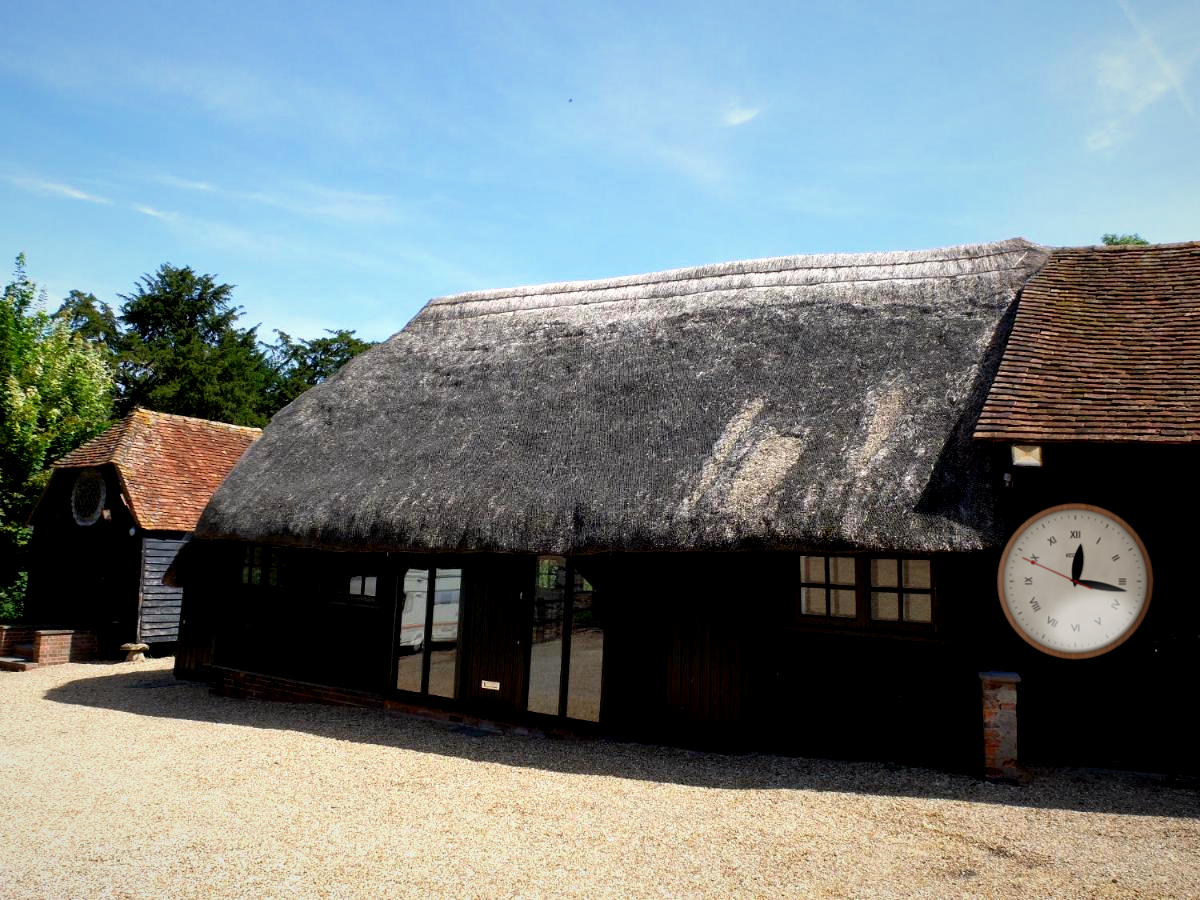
12:16:49
